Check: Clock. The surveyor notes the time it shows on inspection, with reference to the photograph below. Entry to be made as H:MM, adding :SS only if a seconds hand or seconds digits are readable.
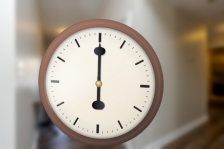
6:00
